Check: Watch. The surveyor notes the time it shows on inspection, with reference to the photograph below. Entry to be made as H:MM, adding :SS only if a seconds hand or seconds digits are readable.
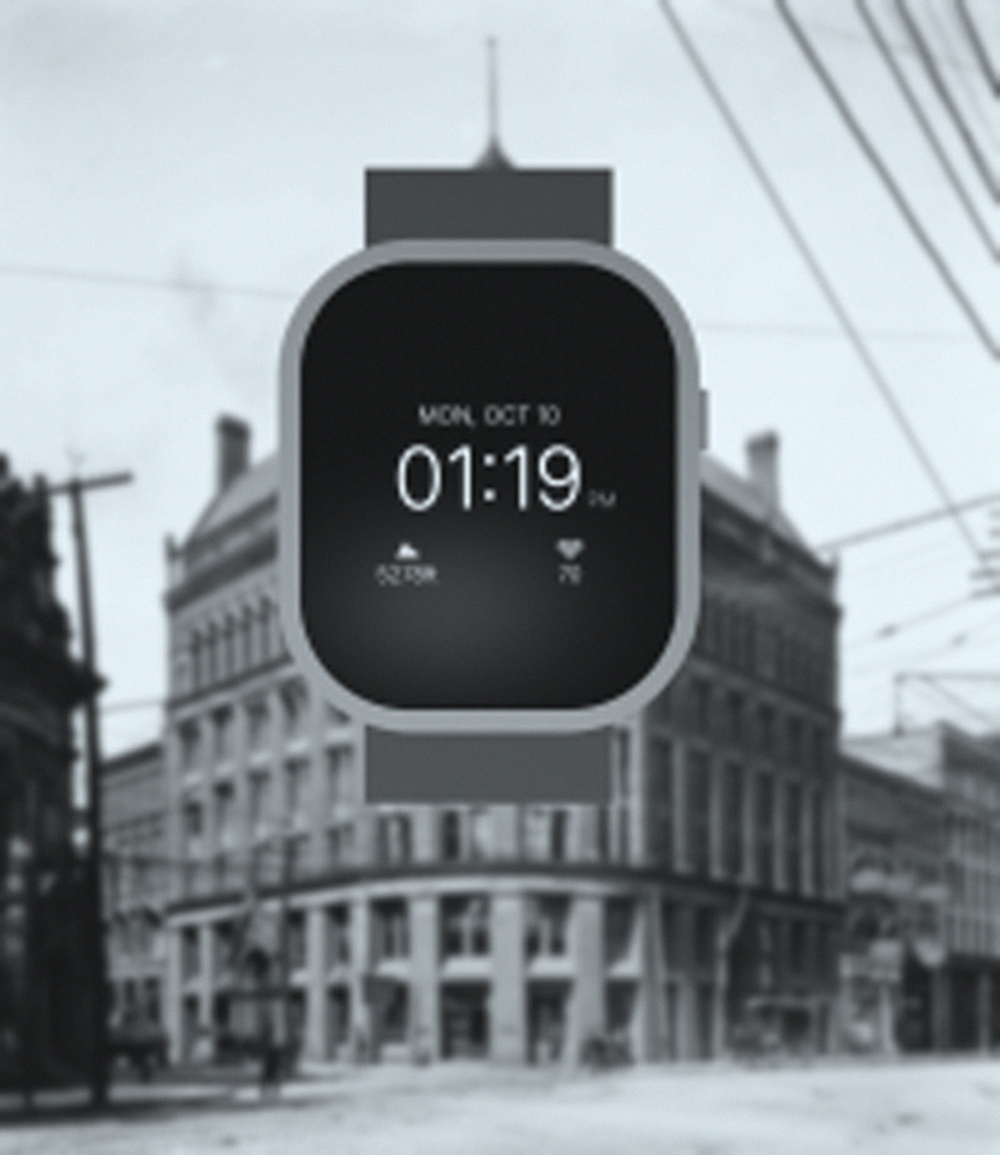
1:19
